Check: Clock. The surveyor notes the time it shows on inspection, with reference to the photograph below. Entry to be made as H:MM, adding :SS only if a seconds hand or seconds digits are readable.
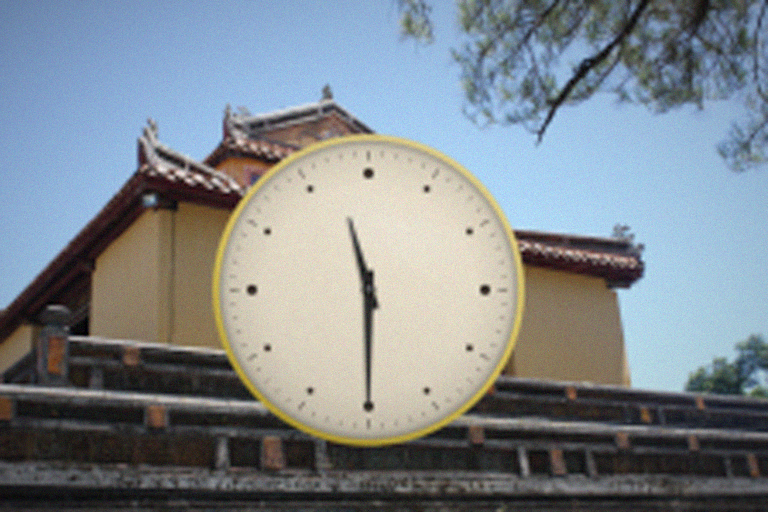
11:30
